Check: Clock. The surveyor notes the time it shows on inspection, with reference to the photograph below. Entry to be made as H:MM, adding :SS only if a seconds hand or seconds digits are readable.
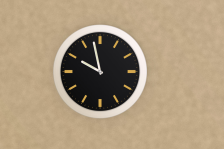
9:58
